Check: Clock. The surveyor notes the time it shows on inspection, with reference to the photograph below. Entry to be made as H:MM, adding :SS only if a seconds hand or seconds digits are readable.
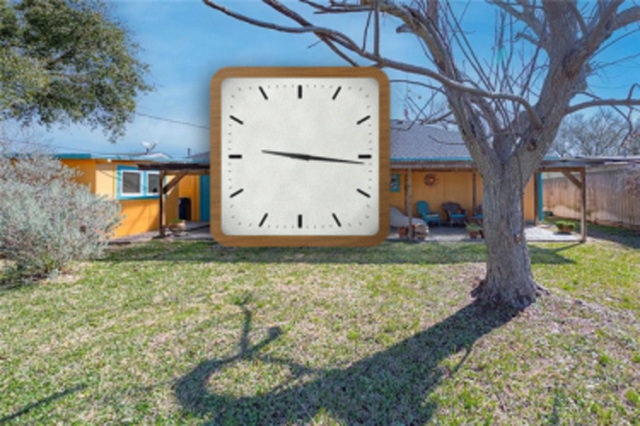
9:16
